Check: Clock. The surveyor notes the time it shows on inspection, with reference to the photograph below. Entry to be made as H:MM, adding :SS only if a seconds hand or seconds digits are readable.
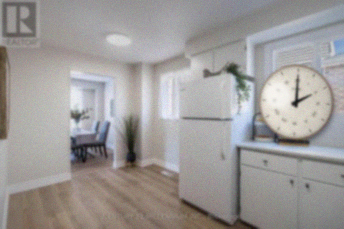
2:00
